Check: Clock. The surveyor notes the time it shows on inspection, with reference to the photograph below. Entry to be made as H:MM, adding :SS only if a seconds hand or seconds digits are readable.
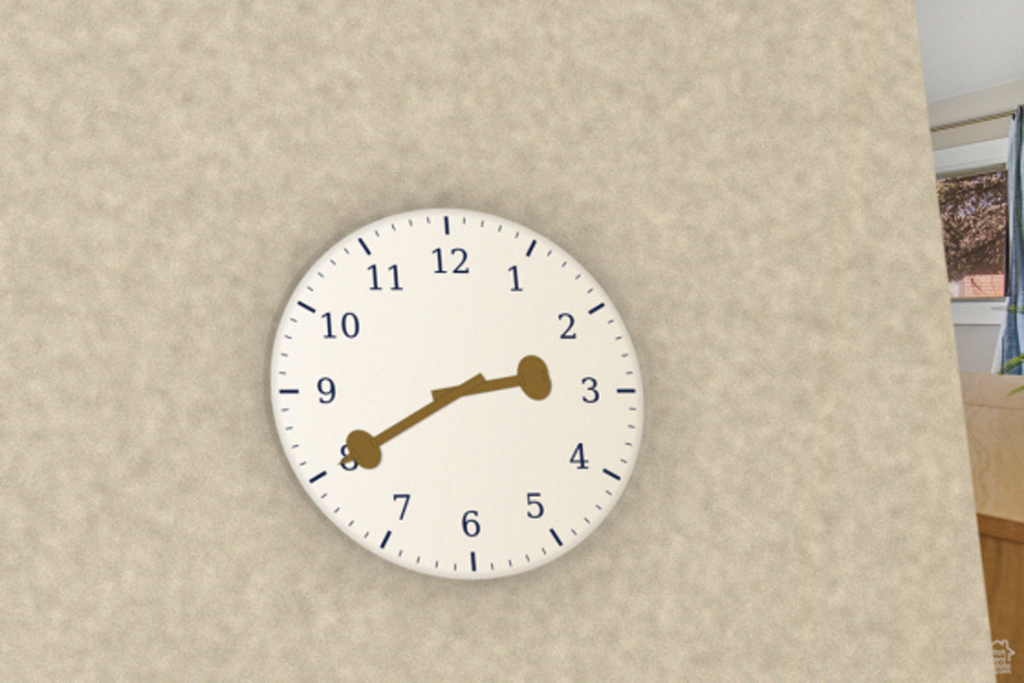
2:40
